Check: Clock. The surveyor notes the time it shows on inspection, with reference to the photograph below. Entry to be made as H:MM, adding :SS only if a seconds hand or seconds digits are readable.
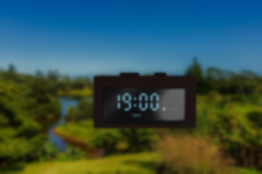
19:00
